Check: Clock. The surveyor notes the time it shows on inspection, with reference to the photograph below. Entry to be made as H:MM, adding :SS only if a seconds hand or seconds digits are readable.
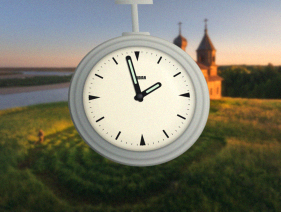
1:58
